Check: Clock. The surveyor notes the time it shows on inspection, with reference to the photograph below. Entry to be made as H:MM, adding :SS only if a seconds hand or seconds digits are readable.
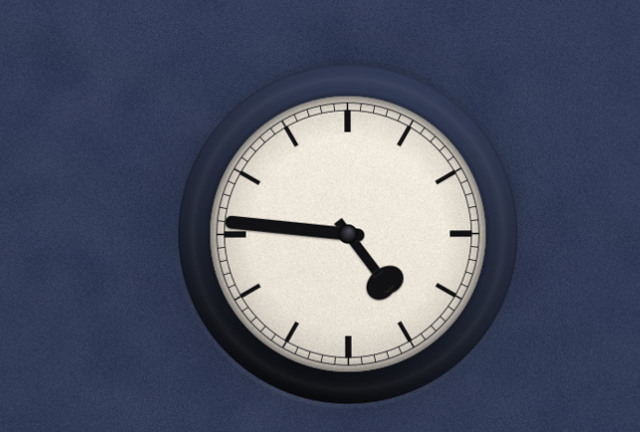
4:46
